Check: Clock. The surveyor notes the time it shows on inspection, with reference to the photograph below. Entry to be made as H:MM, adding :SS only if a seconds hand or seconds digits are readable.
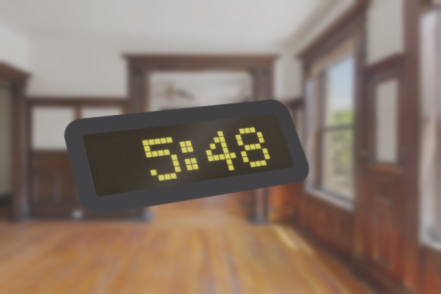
5:48
